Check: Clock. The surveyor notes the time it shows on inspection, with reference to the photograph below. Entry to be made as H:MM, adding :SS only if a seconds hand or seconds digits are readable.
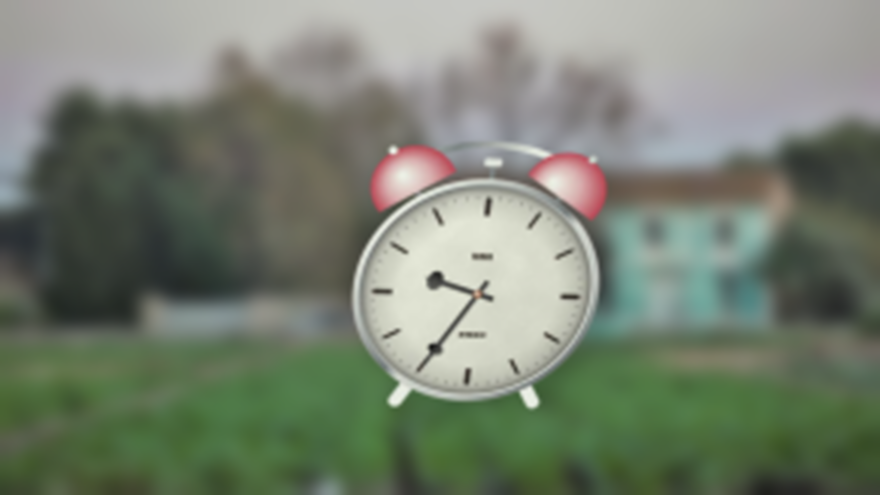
9:35
